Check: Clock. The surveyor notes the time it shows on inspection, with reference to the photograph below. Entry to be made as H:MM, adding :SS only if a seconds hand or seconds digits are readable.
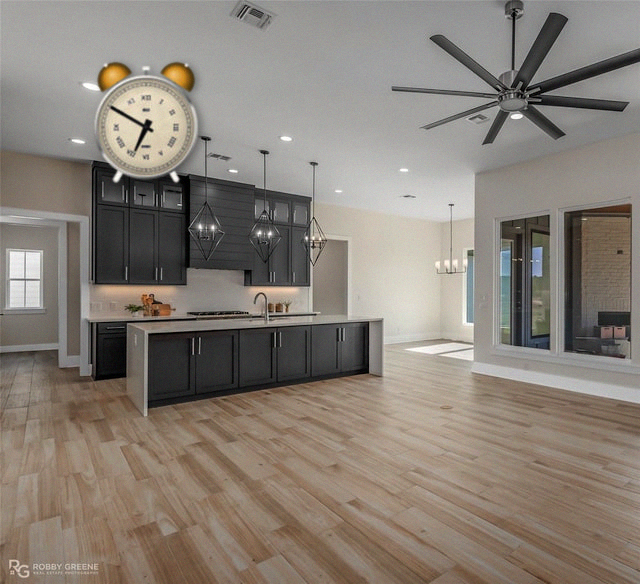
6:50
